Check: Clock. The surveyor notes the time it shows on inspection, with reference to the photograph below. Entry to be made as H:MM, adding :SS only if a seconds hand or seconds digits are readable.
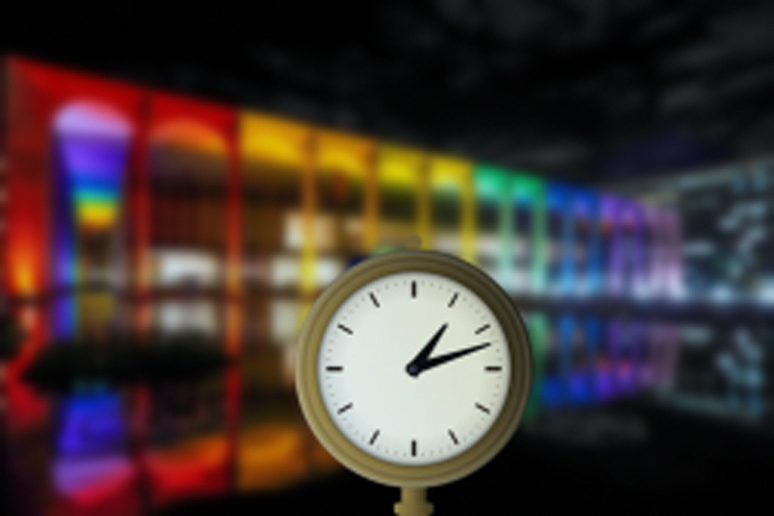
1:12
